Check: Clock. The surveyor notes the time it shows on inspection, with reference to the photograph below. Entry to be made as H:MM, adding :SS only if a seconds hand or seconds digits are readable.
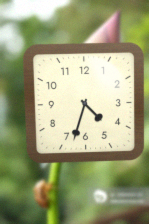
4:33
